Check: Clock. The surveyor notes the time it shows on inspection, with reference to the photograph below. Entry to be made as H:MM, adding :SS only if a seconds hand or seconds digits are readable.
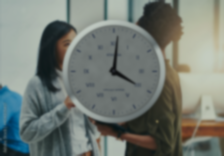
4:01
